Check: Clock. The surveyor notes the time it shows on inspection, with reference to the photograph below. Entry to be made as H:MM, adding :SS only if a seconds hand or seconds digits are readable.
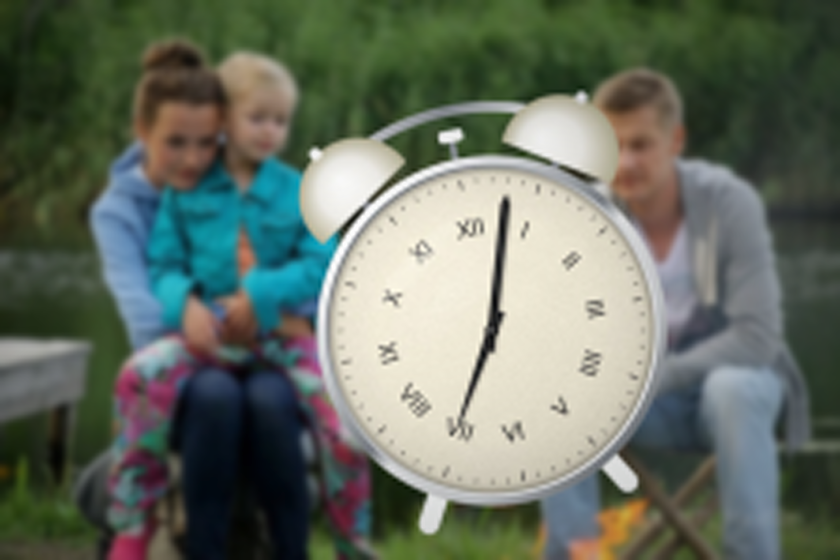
7:03
